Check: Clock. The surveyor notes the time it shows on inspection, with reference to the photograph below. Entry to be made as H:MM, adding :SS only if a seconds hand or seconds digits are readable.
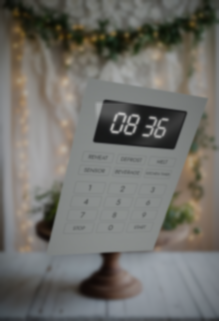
8:36
